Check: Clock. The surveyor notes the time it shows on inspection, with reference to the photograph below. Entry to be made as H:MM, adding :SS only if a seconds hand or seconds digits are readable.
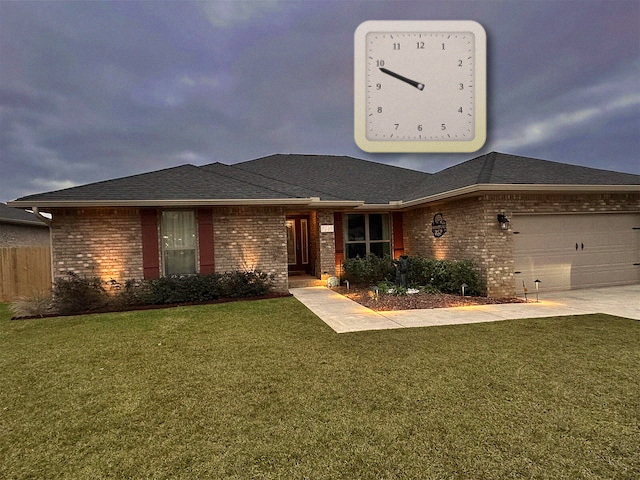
9:49
